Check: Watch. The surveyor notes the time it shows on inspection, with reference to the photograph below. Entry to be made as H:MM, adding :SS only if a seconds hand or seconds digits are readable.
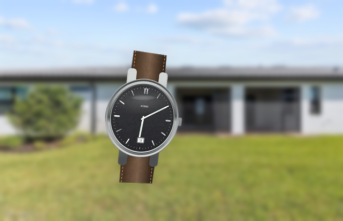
6:10
